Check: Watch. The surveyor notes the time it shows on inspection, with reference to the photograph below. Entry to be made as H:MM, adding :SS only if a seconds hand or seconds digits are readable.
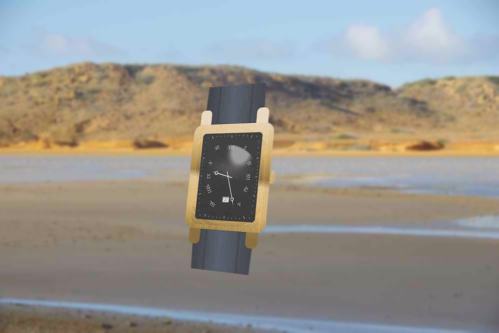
9:27
